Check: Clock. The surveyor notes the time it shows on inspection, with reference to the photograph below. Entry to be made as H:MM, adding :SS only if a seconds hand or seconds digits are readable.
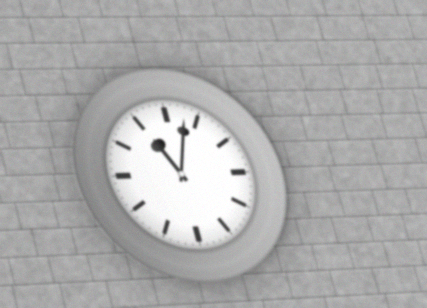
11:03
